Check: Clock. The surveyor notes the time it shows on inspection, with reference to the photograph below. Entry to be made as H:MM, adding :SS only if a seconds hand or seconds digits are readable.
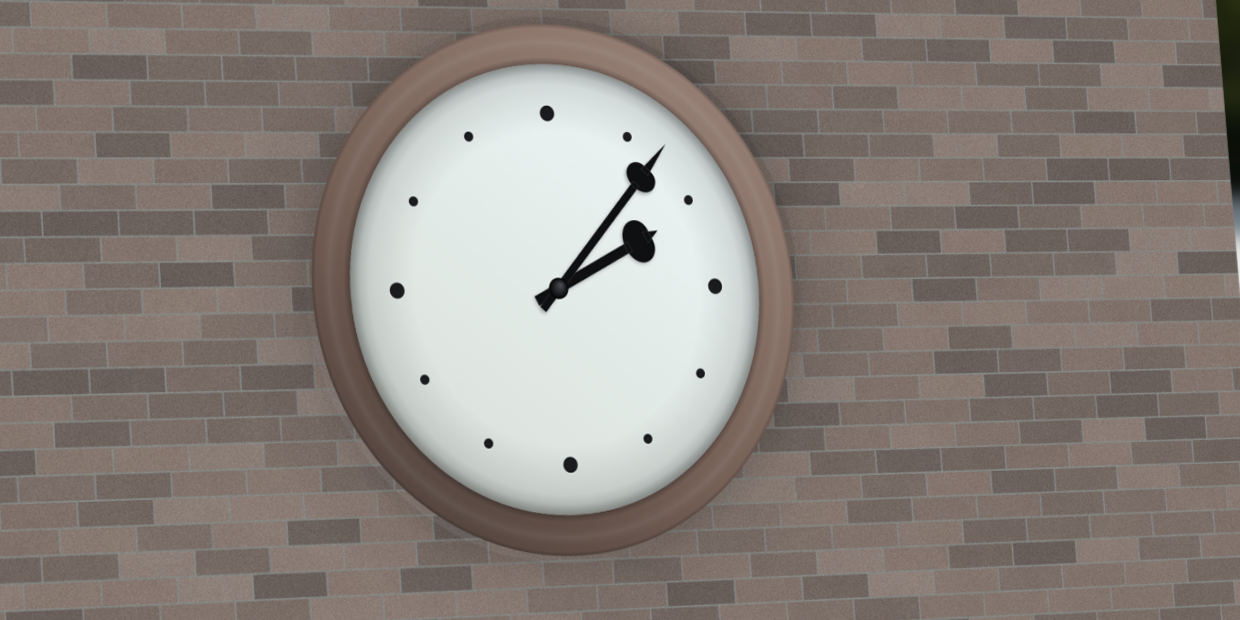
2:07
